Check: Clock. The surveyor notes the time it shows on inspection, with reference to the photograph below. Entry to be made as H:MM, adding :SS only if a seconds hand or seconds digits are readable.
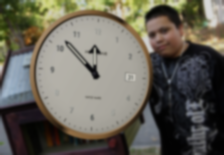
11:52
